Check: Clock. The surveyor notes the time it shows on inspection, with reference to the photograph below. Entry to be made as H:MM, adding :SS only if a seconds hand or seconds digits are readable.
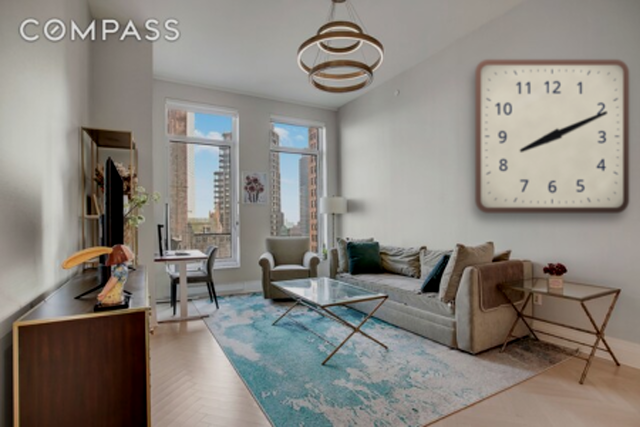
8:11
